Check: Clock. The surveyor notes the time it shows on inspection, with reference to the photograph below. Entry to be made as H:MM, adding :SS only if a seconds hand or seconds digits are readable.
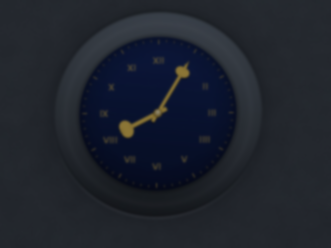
8:05
